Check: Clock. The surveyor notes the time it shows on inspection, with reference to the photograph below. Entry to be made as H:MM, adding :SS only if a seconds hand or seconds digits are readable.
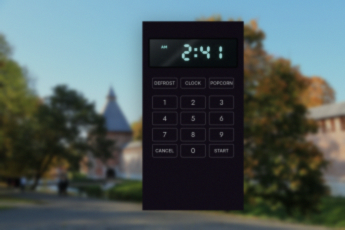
2:41
